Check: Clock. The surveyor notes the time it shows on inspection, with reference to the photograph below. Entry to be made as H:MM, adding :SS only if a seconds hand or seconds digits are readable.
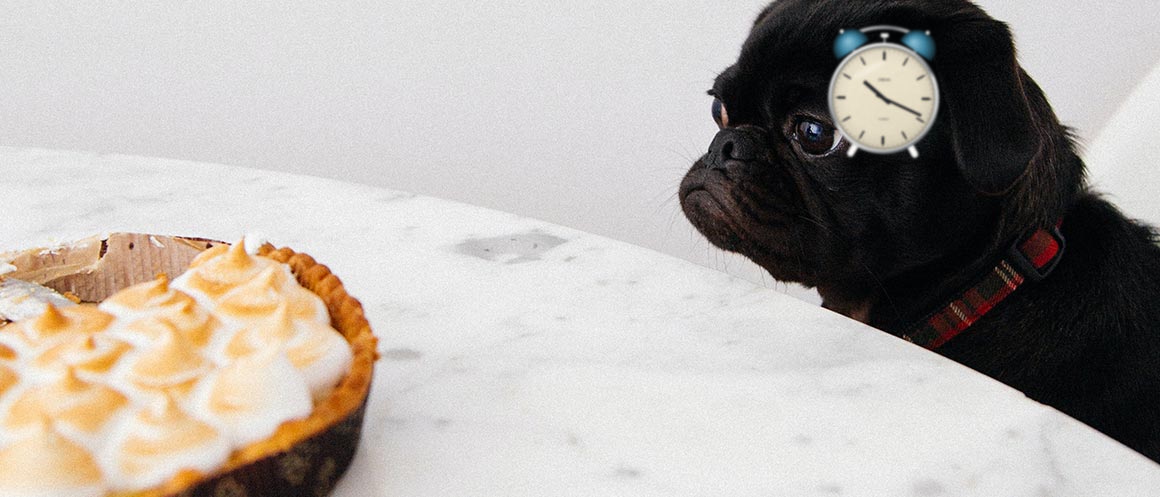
10:19
